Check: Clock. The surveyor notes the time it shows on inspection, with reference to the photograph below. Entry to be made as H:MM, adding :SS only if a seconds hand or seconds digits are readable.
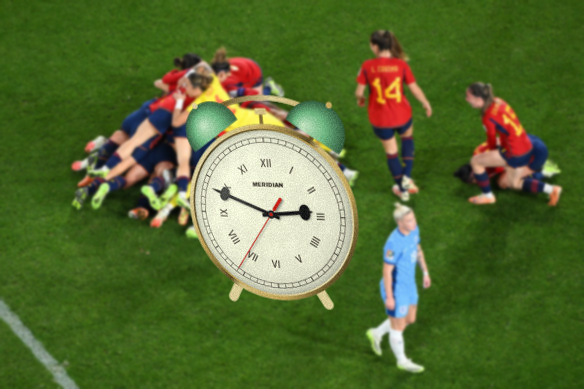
2:48:36
